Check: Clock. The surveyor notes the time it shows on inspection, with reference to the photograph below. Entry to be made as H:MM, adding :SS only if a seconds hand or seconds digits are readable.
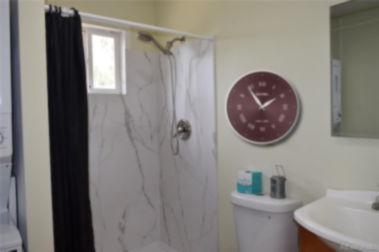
1:54
